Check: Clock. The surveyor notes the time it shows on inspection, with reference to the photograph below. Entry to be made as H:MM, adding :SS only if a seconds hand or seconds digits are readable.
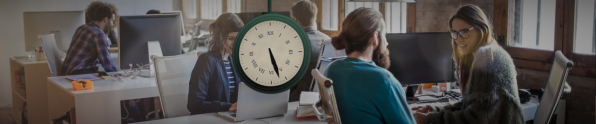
5:27
